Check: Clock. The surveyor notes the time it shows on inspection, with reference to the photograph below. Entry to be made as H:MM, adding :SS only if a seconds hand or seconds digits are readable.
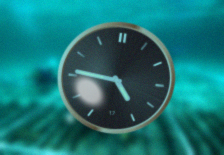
4:46
